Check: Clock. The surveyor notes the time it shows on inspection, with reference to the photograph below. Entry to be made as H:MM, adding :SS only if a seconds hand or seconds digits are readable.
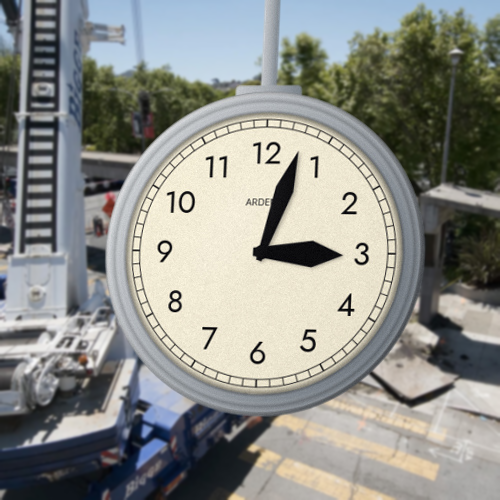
3:03
